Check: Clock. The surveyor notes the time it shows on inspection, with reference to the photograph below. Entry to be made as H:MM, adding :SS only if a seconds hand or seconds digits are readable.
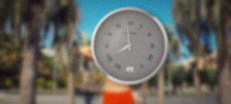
7:59
